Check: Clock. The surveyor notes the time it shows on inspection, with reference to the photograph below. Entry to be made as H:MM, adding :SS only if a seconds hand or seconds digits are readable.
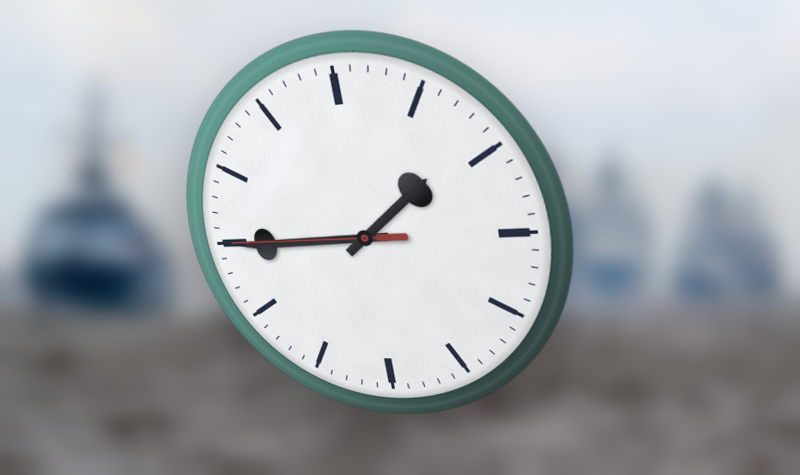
1:44:45
